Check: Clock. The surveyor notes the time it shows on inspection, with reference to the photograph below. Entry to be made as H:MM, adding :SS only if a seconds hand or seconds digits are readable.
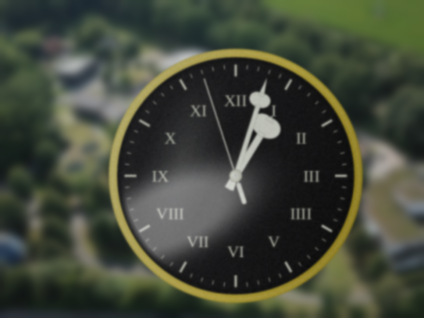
1:02:57
